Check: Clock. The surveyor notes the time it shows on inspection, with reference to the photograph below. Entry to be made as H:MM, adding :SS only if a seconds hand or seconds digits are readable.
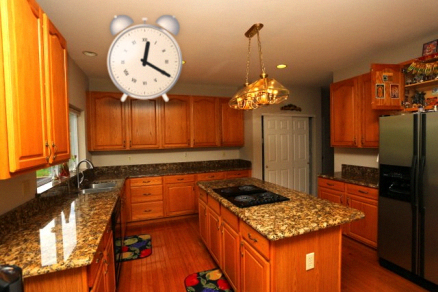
12:20
